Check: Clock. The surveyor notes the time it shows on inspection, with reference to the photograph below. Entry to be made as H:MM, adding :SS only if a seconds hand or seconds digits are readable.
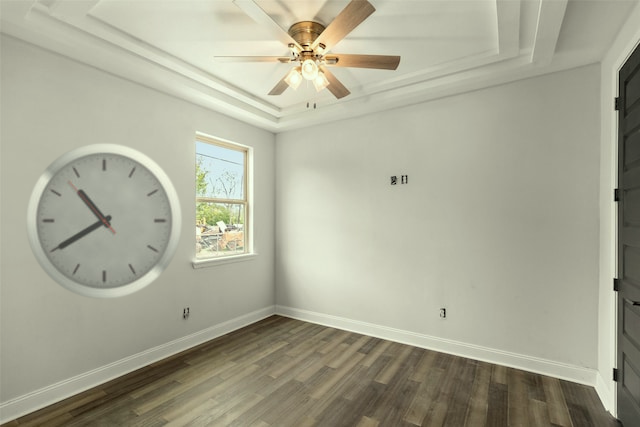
10:39:53
